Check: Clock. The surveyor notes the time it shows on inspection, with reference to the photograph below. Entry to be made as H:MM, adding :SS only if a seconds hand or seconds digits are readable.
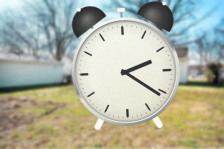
2:21
